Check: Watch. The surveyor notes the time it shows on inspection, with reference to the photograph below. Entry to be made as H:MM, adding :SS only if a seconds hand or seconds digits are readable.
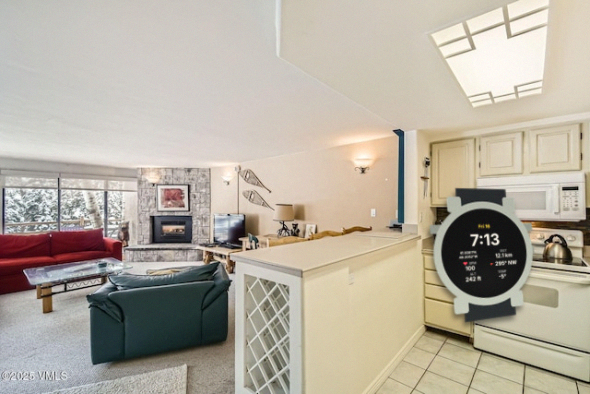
7:13
